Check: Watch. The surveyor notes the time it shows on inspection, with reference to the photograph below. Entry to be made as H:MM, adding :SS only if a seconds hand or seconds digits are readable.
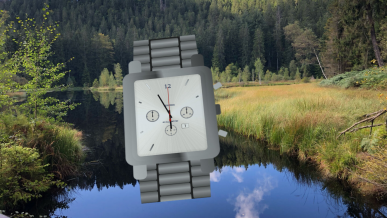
5:56
